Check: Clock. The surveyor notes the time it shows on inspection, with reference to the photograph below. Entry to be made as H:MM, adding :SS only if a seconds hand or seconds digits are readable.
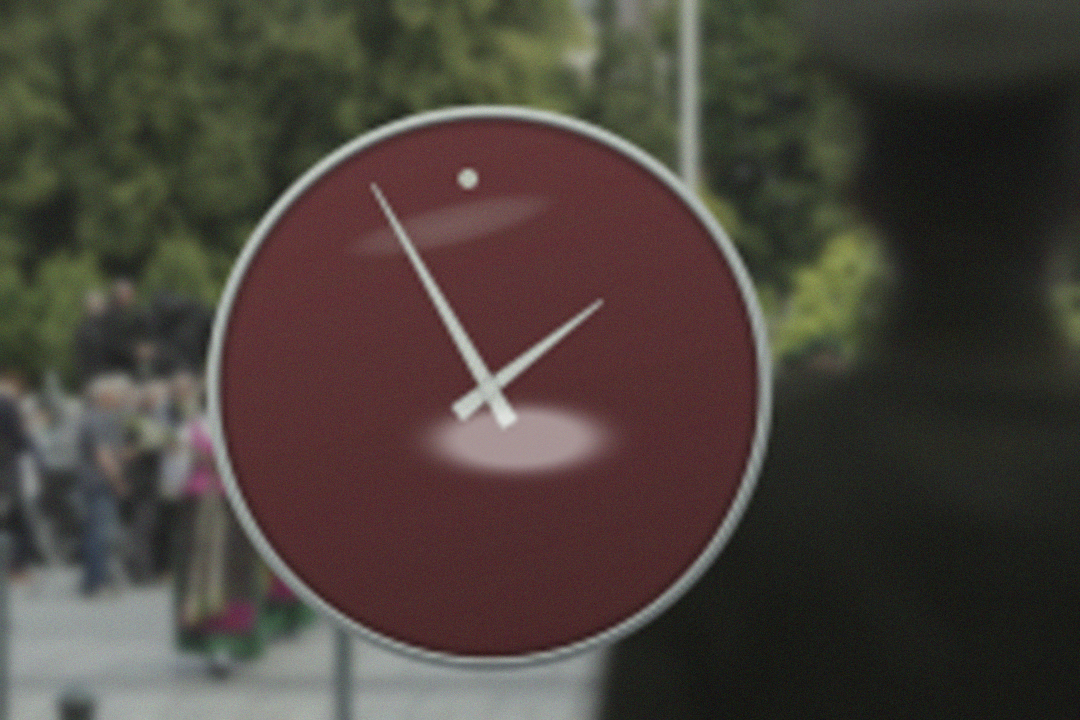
1:56
